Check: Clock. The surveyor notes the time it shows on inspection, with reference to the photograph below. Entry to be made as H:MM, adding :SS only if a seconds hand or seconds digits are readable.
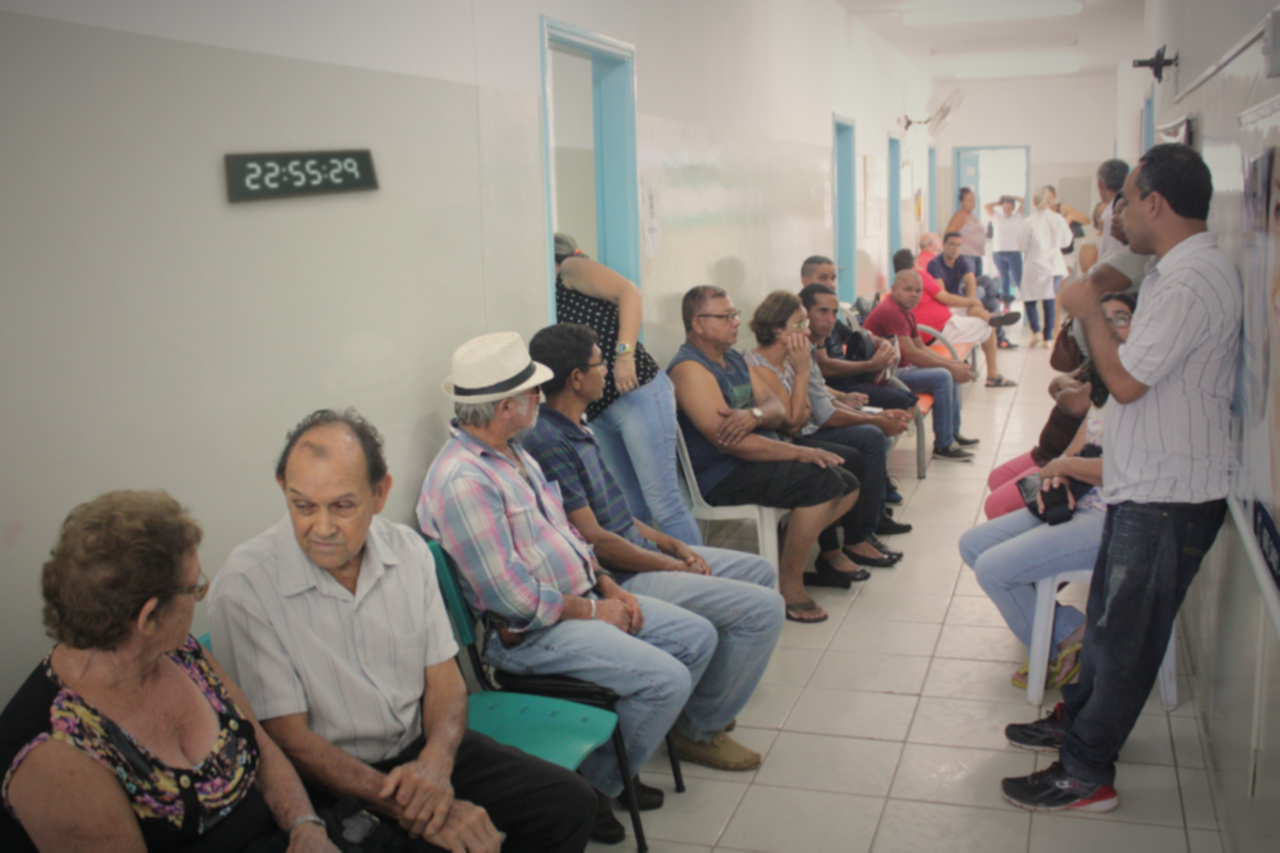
22:55:29
